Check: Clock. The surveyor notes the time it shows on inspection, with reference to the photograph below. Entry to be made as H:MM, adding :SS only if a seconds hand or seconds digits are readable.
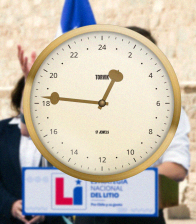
1:46
